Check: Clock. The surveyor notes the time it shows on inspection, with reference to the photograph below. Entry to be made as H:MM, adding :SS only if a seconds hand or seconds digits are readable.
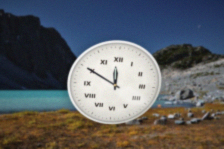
11:50
